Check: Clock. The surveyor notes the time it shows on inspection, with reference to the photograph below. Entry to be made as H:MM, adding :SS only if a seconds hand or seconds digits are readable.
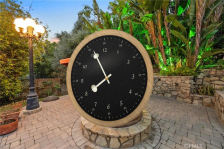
7:56
